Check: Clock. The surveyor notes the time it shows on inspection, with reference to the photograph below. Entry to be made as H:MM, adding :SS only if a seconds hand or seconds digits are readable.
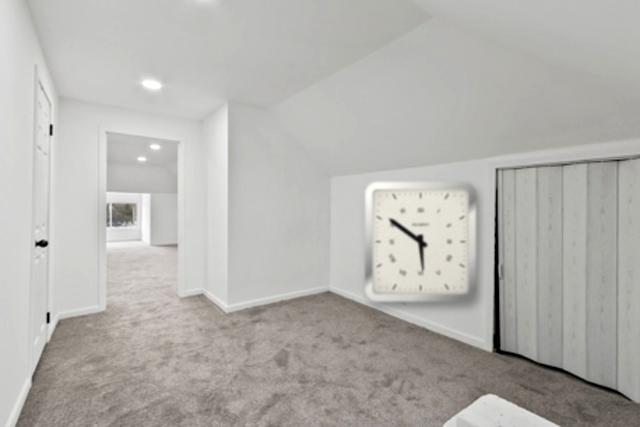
5:51
